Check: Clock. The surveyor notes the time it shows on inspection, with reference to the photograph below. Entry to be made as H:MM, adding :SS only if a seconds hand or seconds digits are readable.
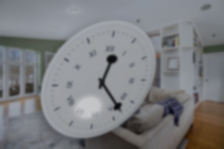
12:23
